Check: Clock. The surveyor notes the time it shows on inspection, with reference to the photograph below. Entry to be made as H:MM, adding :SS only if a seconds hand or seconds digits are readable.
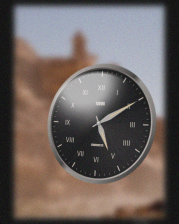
5:10
